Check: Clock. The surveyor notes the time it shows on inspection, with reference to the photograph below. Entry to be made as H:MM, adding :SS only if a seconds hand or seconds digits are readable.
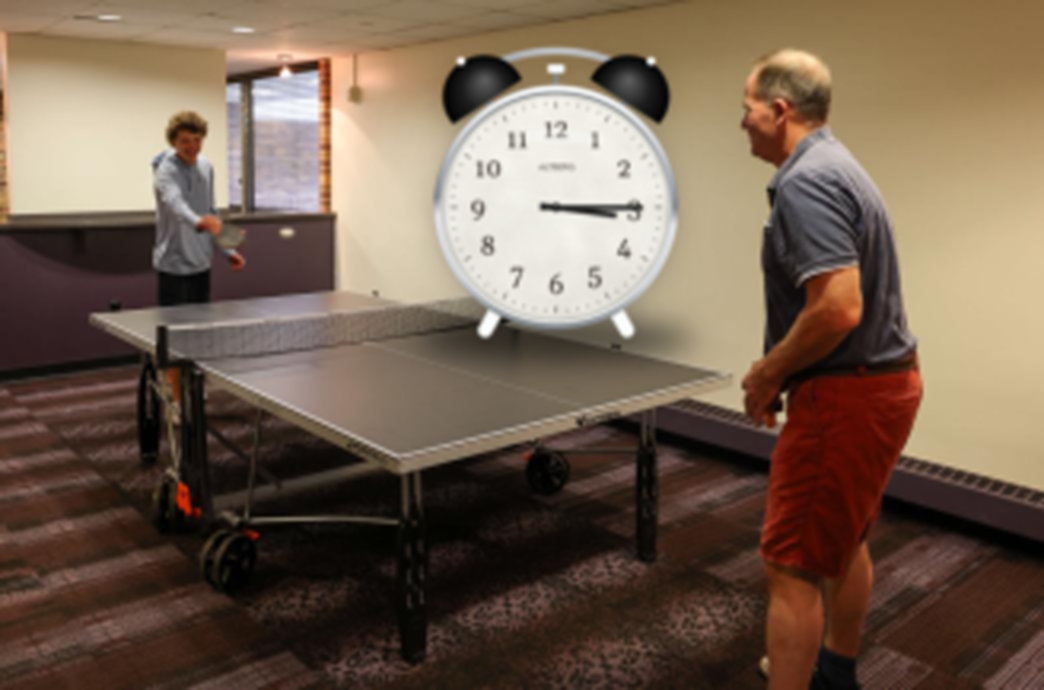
3:15
